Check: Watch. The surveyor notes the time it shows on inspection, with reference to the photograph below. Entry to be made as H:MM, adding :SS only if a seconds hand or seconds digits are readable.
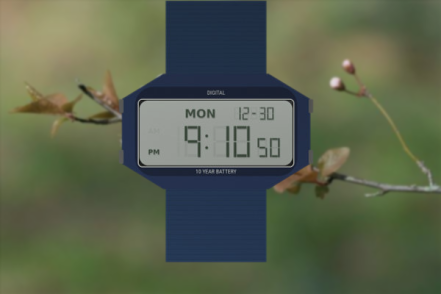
9:10:50
